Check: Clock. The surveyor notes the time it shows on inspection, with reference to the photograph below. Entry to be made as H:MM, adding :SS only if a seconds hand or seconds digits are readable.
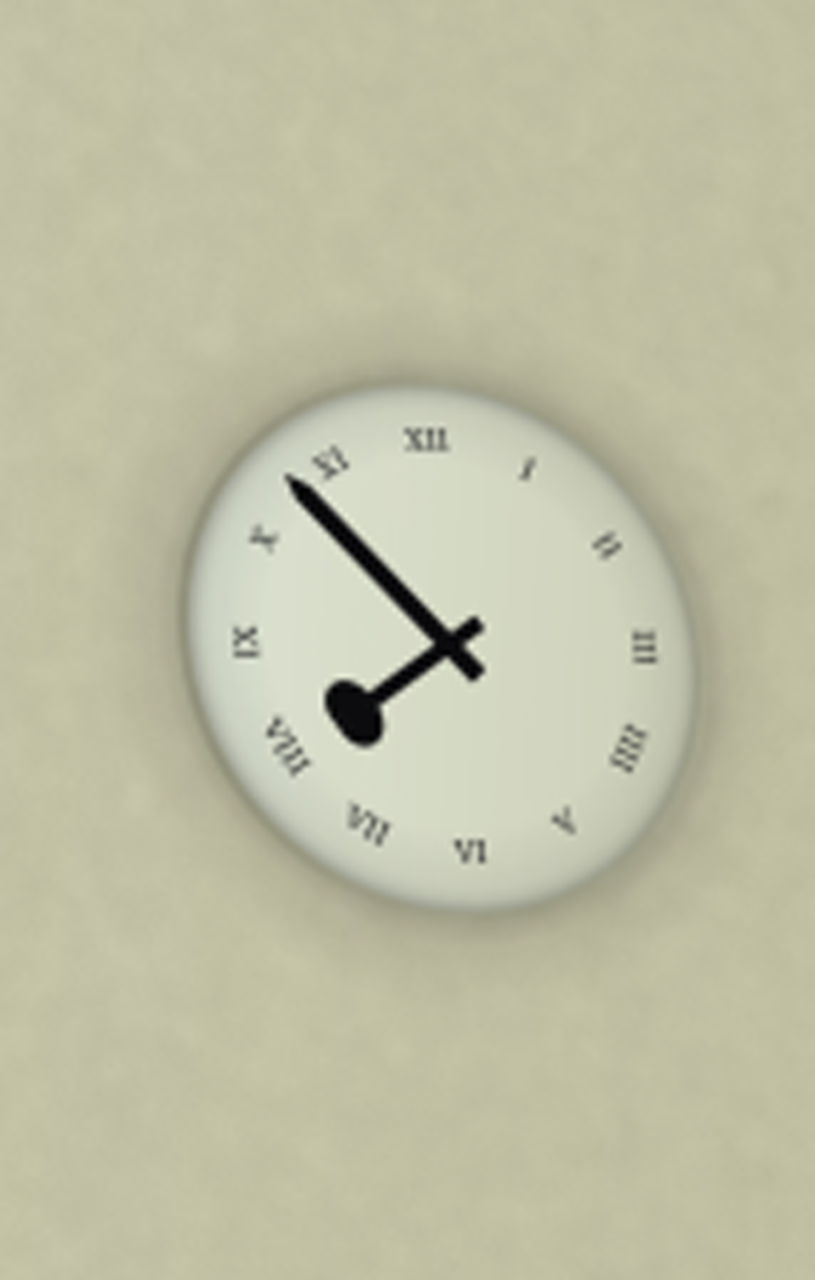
7:53
